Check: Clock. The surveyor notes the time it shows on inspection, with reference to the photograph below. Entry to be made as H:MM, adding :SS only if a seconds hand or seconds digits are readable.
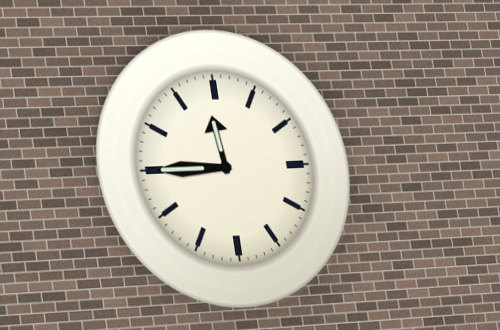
11:45
